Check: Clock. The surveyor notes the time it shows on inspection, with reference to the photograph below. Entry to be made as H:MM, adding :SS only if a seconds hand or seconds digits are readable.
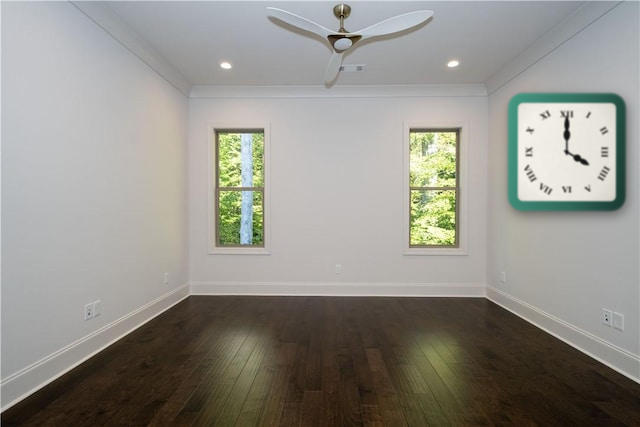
4:00
